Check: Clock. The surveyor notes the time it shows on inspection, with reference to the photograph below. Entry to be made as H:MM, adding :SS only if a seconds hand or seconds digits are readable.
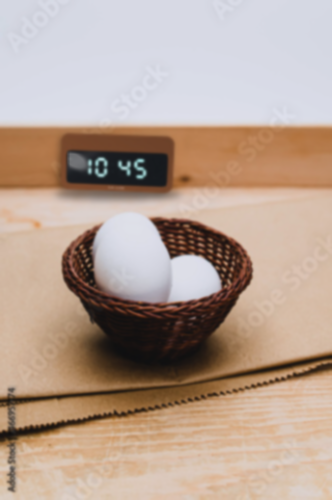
10:45
